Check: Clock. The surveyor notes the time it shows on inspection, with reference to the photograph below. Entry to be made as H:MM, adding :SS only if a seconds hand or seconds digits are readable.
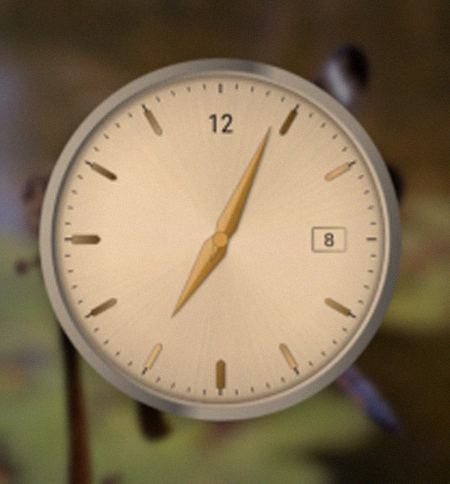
7:04
